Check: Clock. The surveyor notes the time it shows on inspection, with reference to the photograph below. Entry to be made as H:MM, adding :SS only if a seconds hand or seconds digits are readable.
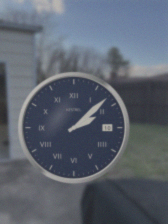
2:08
